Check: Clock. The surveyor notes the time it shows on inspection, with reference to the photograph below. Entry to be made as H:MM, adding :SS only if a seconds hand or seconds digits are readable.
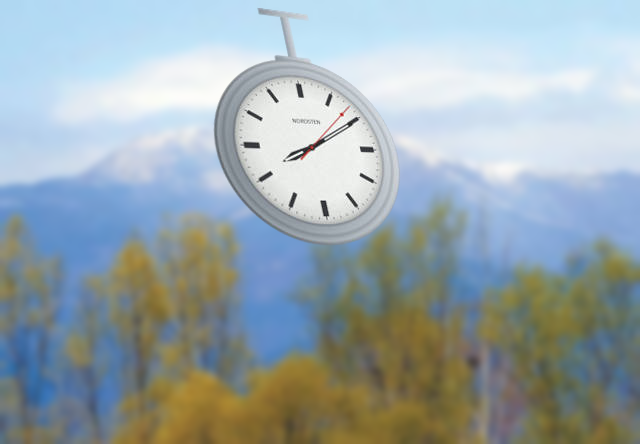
8:10:08
